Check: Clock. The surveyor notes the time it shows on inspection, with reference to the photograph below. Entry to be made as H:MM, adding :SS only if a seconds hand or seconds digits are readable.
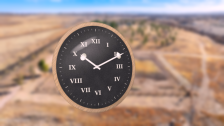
10:11
